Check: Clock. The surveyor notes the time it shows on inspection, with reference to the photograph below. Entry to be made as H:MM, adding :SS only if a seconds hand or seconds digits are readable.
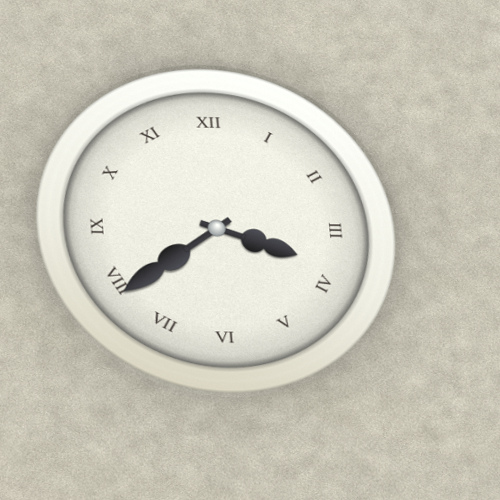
3:39
